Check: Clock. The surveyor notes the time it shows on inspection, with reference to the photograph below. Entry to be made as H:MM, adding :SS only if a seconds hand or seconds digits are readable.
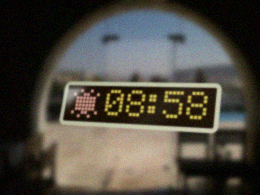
8:58
